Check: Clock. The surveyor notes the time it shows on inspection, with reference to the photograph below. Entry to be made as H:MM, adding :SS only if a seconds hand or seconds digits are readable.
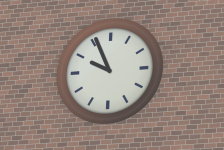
9:56
